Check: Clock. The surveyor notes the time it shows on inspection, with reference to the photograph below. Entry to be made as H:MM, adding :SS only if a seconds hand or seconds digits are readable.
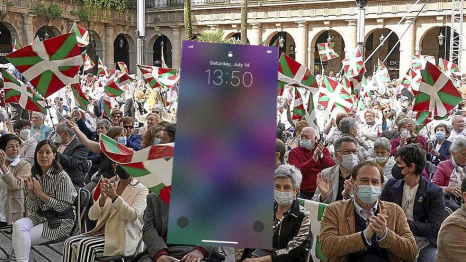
13:50
